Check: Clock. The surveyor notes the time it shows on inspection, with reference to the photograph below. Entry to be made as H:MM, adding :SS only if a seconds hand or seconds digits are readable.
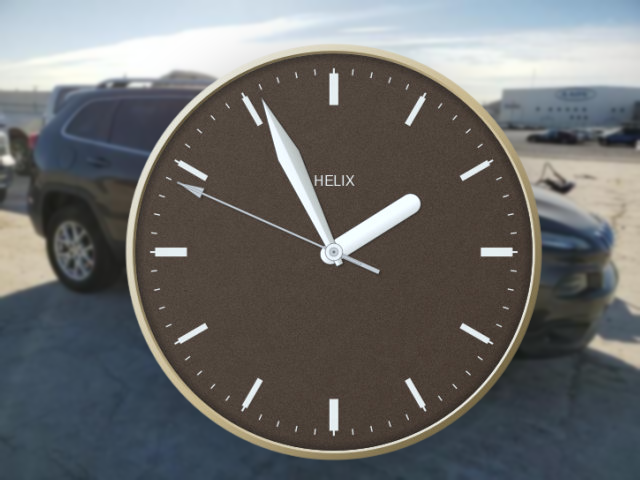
1:55:49
